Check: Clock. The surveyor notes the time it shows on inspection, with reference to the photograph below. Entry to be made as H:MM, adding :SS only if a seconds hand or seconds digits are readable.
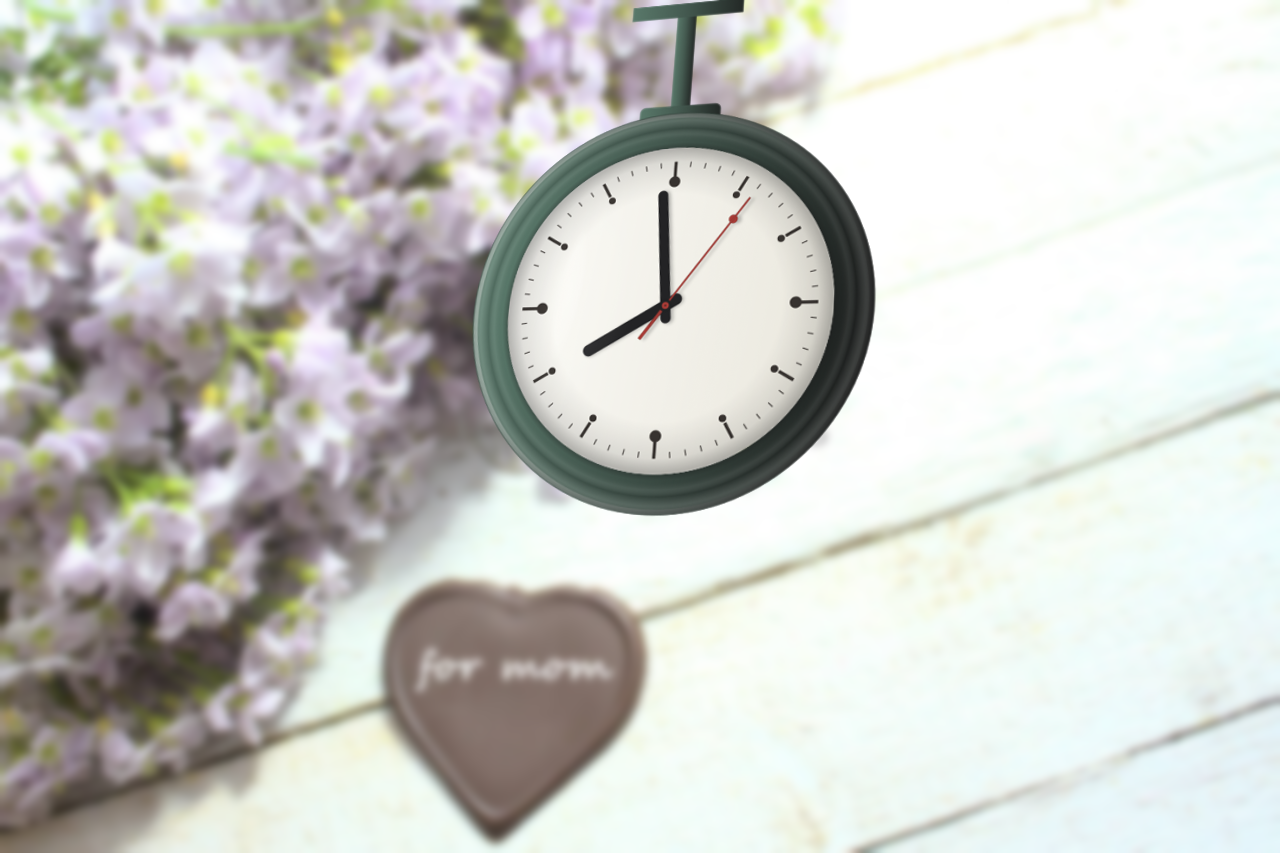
7:59:06
